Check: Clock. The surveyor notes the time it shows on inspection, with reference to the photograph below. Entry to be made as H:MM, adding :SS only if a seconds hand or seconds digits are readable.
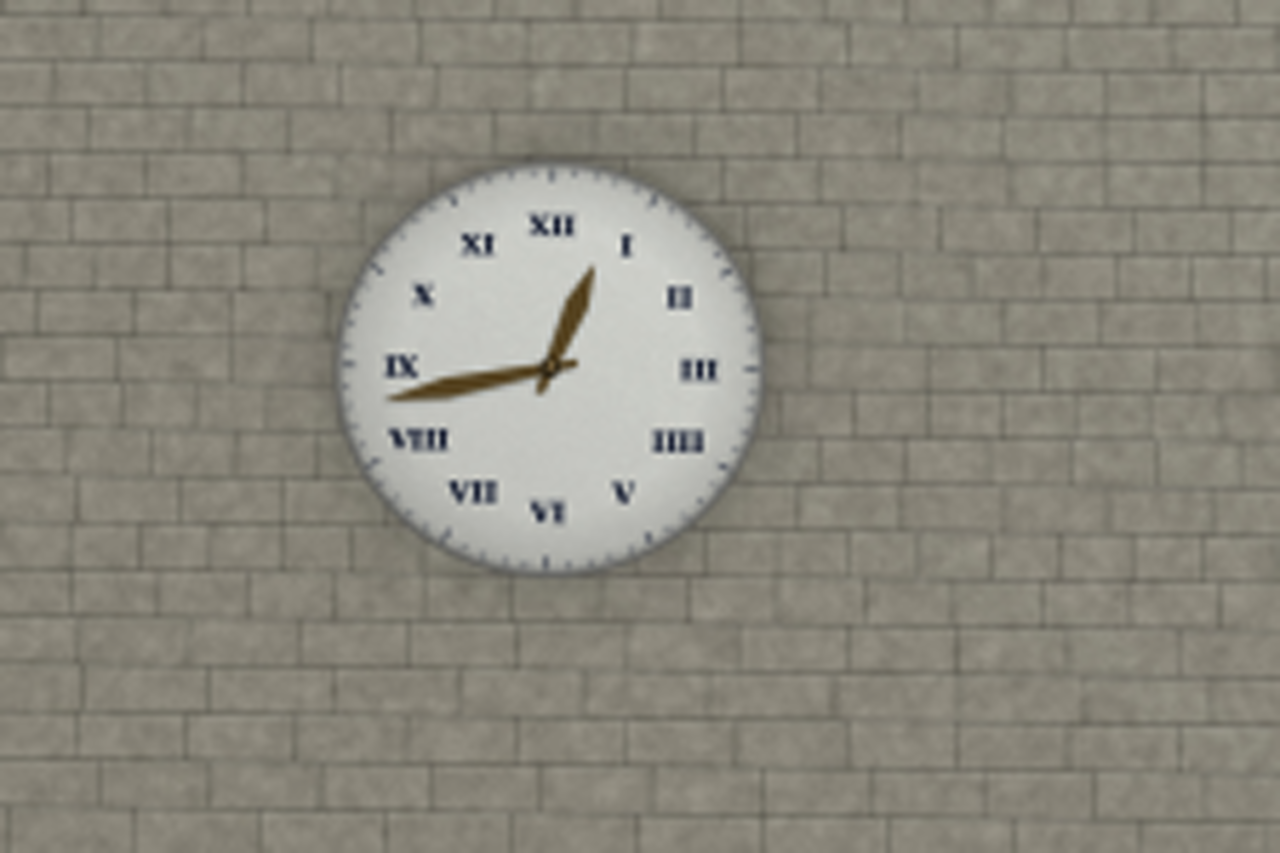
12:43
